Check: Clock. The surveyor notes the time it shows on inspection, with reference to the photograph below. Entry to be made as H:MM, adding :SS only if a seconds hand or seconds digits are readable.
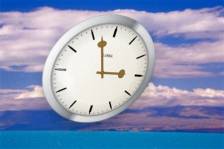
2:57
